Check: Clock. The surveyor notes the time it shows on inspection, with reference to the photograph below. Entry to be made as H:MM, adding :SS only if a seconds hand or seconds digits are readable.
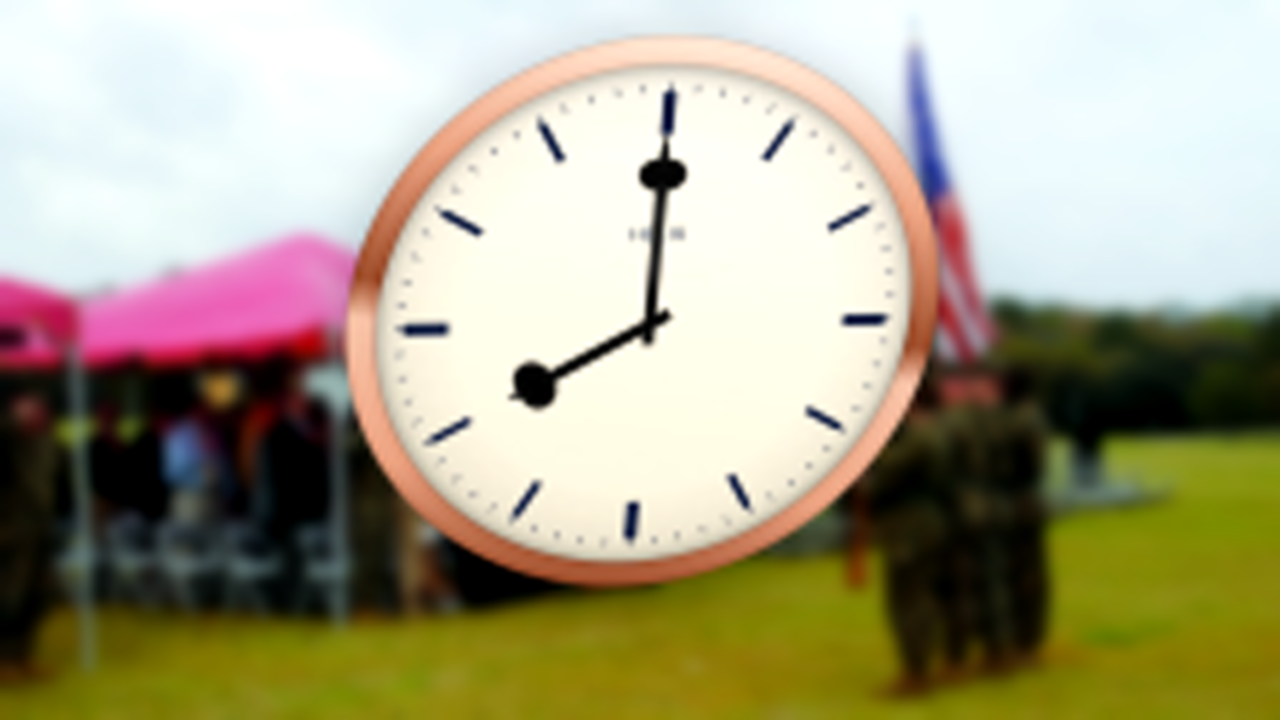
8:00
